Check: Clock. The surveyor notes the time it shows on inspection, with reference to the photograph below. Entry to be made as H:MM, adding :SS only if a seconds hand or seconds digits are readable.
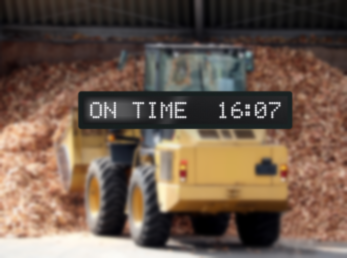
16:07
